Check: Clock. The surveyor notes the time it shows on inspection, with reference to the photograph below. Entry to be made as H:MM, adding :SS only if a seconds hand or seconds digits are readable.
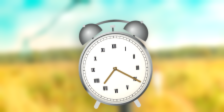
7:20
